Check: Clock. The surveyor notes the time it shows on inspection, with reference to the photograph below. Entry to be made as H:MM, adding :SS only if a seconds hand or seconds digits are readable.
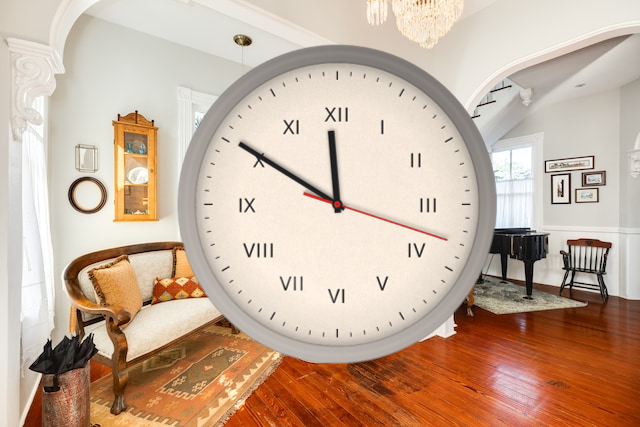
11:50:18
